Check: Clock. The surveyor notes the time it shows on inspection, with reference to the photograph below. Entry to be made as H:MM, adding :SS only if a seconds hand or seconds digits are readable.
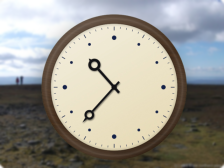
10:37
